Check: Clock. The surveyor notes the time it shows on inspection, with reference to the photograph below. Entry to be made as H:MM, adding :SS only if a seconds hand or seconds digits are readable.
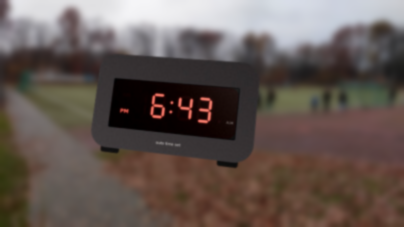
6:43
